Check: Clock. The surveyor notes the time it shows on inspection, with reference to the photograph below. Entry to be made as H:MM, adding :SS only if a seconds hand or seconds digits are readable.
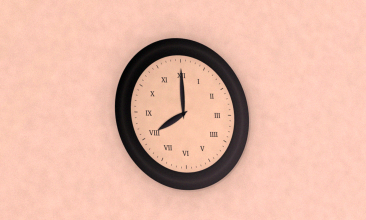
8:00
